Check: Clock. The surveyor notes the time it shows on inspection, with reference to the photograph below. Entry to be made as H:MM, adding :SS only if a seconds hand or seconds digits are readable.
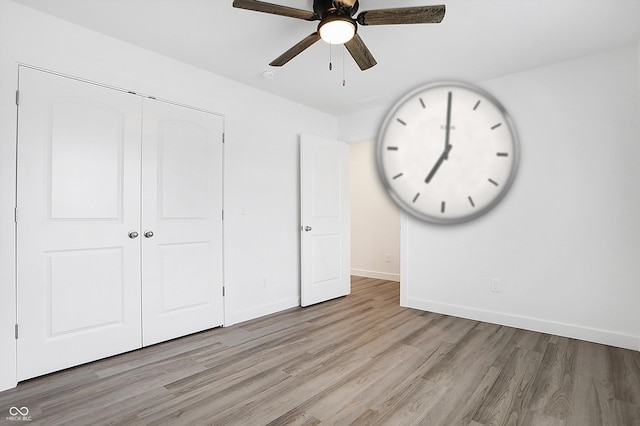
7:00
